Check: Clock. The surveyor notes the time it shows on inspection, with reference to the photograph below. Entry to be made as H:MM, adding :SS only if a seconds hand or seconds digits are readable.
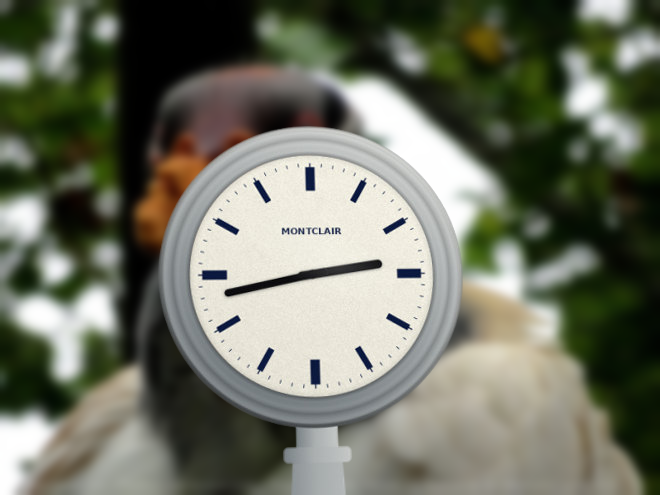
2:43
